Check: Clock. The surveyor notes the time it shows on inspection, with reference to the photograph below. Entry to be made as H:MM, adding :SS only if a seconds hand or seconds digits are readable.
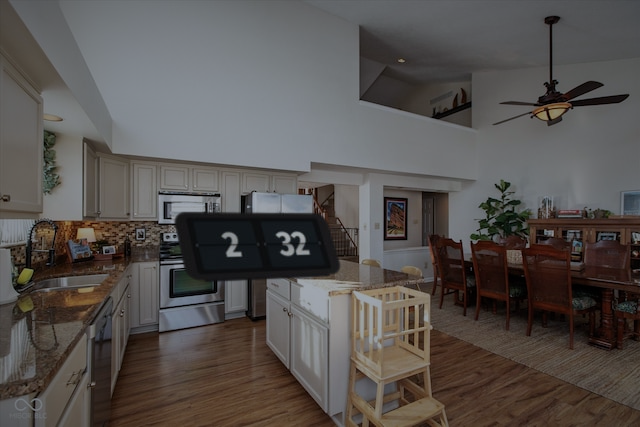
2:32
